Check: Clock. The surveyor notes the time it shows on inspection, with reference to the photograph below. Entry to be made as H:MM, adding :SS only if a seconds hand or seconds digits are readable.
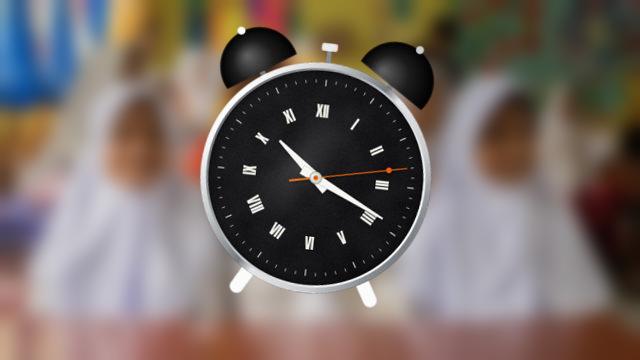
10:19:13
